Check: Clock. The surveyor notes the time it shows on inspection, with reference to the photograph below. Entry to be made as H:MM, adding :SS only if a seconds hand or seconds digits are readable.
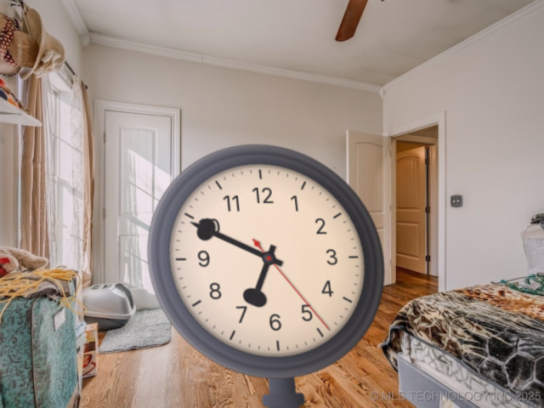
6:49:24
